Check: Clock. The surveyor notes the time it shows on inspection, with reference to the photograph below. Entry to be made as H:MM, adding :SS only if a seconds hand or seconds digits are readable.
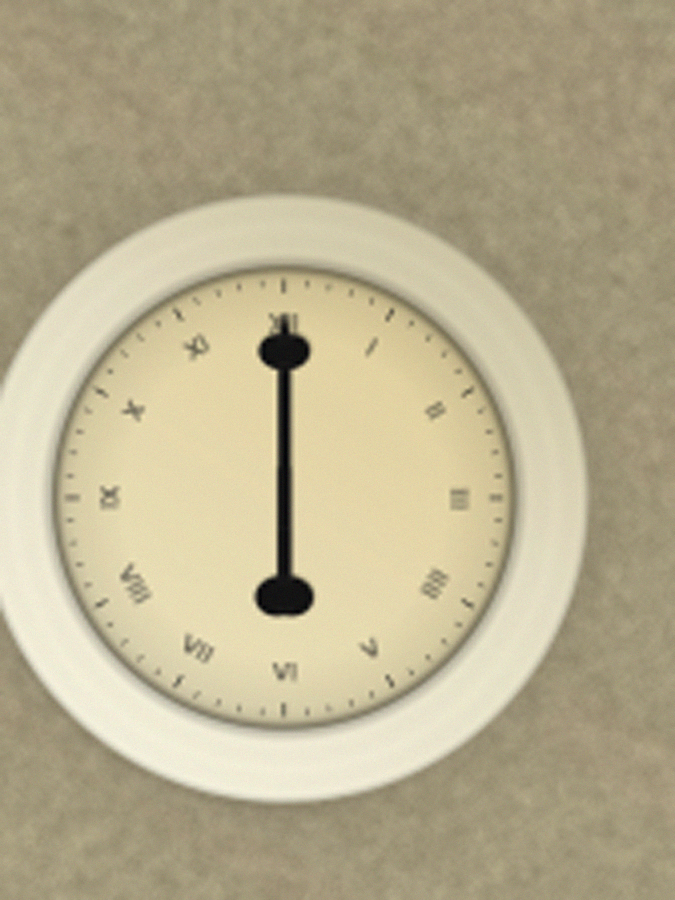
6:00
